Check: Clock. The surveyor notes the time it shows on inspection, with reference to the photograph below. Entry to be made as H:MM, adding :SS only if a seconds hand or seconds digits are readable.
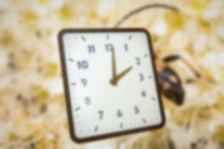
2:01
